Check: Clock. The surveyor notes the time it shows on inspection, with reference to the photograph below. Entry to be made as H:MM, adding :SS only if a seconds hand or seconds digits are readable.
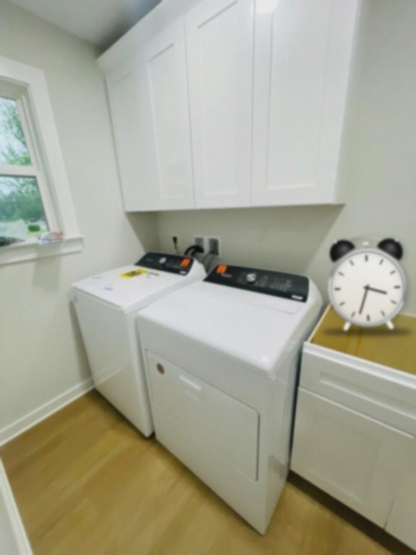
3:33
